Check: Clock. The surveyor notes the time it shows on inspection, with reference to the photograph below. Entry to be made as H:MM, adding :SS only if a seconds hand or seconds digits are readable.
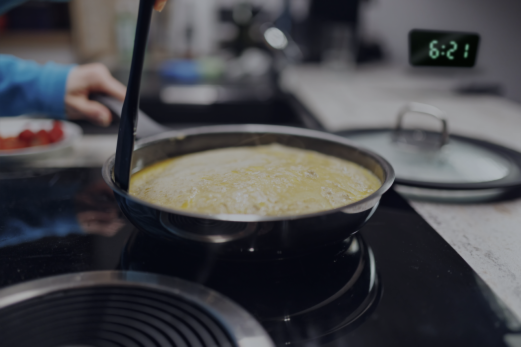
6:21
